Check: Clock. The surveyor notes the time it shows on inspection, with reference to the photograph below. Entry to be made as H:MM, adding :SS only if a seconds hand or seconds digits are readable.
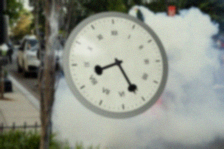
8:26
